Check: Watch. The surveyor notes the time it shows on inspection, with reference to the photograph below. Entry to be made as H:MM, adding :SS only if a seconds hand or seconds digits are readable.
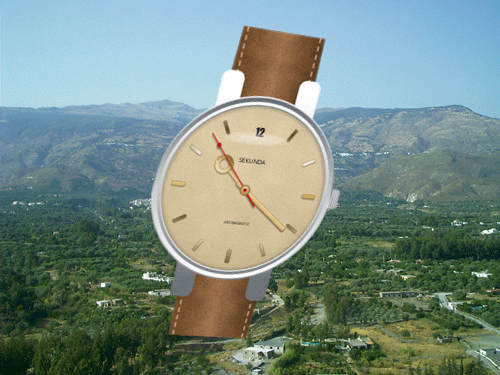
10:20:53
